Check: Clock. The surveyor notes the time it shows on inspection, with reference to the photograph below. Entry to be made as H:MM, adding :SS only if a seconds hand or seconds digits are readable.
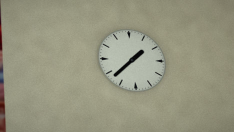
1:38
